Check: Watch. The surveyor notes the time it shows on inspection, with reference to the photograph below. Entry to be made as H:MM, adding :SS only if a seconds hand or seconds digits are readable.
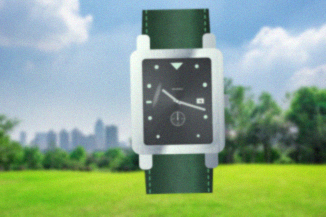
10:18
